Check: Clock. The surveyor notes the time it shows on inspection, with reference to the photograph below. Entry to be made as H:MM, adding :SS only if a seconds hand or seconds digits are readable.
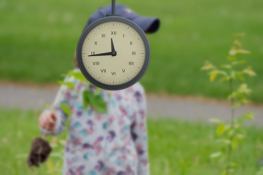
11:44
